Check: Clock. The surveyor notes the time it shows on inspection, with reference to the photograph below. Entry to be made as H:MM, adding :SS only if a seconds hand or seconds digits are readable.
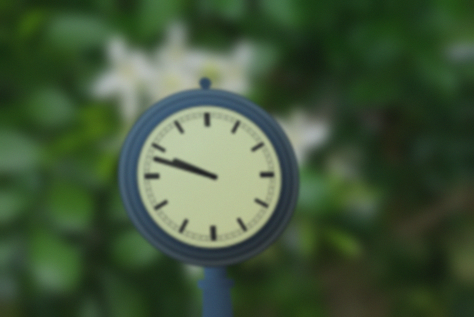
9:48
